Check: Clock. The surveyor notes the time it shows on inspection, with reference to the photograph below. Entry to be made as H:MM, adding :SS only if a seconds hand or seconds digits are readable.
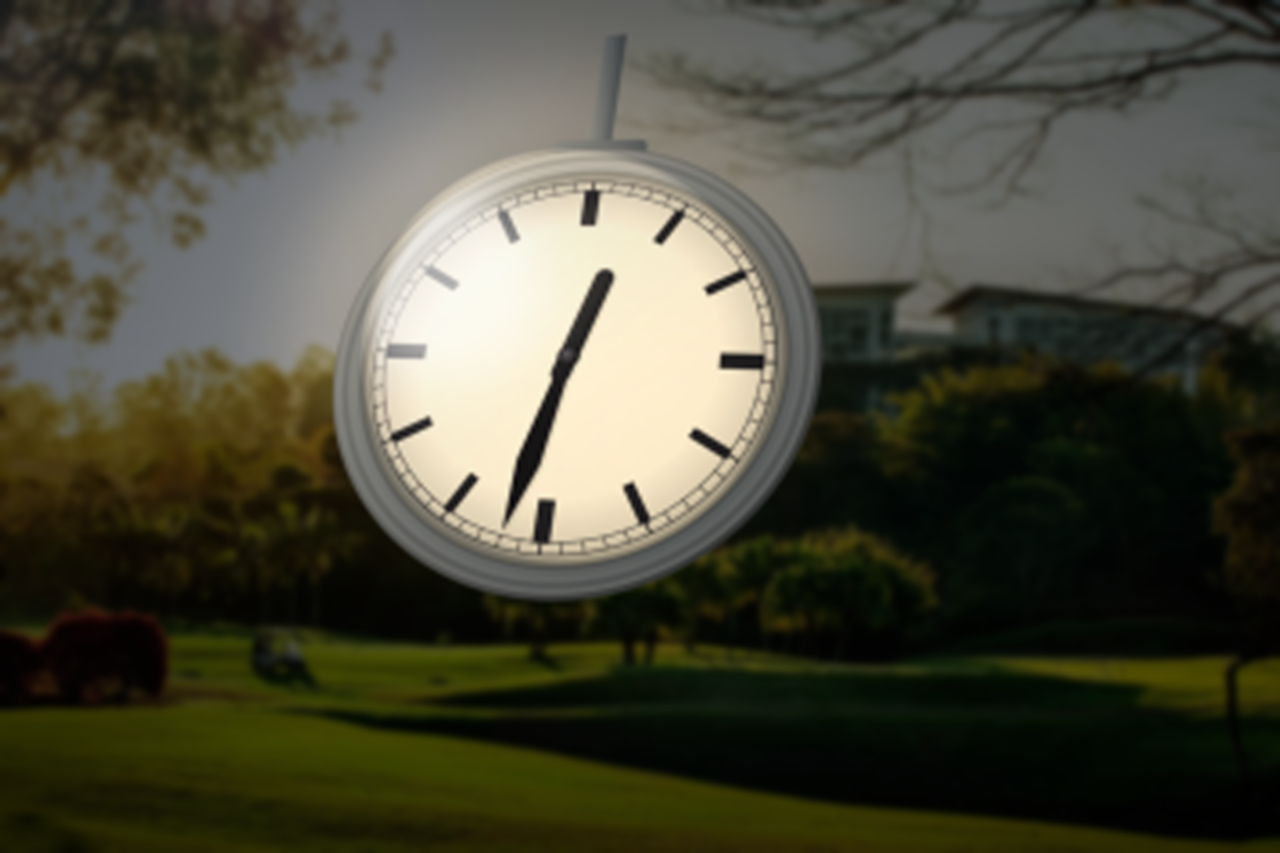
12:32
